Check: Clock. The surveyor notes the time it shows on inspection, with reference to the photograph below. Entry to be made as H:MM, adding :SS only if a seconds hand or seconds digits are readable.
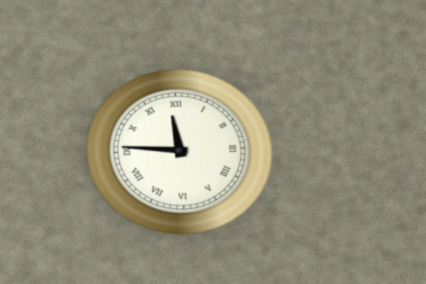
11:46
